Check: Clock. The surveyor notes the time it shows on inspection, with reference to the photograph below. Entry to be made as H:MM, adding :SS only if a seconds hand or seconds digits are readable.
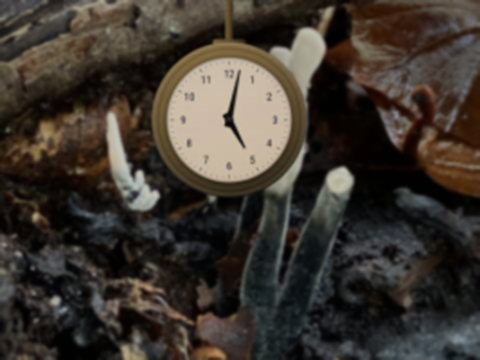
5:02
